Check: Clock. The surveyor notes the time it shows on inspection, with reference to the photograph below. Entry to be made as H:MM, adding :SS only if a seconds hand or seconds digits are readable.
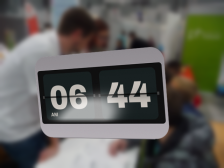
6:44
